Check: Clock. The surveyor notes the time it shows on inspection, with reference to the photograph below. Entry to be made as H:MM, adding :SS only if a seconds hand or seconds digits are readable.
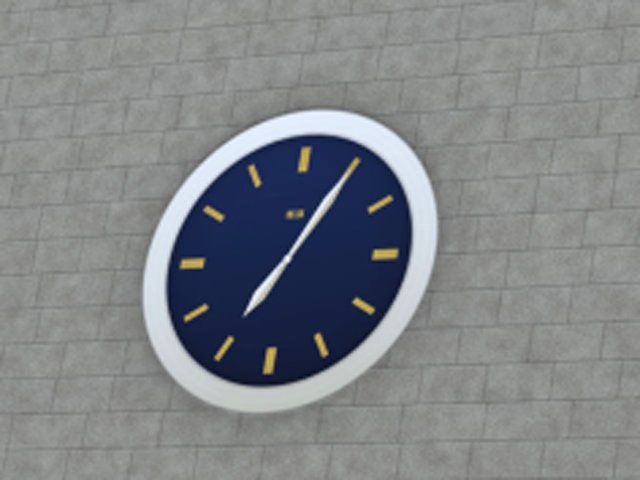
7:05
